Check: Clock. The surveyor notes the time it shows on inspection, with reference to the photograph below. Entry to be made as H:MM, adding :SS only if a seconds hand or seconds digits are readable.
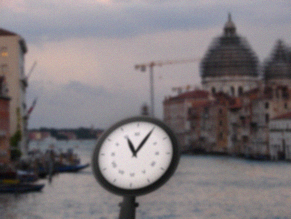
11:05
